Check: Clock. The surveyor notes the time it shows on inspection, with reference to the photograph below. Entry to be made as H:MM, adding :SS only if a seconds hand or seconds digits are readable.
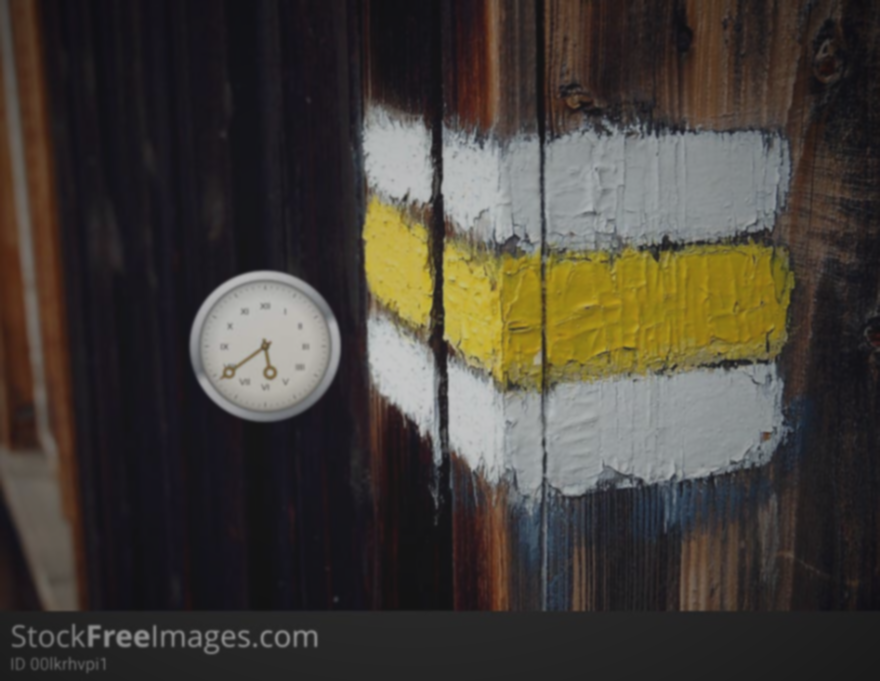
5:39
